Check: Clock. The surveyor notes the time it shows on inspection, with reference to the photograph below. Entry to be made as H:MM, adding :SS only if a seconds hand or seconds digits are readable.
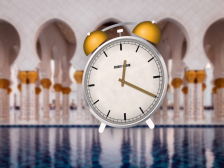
12:20
